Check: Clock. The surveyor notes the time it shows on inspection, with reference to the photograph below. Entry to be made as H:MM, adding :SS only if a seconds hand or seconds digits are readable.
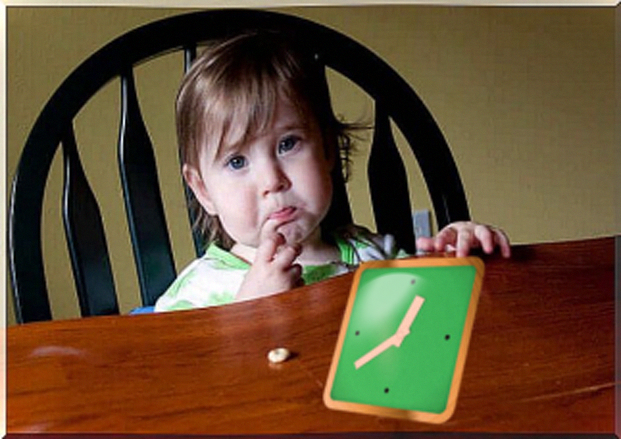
12:39
